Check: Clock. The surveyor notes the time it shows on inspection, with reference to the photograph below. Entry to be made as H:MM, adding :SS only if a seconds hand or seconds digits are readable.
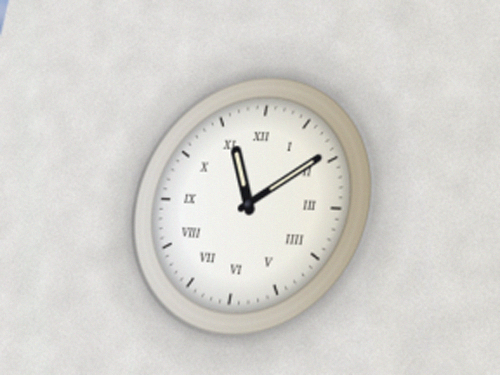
11:09
